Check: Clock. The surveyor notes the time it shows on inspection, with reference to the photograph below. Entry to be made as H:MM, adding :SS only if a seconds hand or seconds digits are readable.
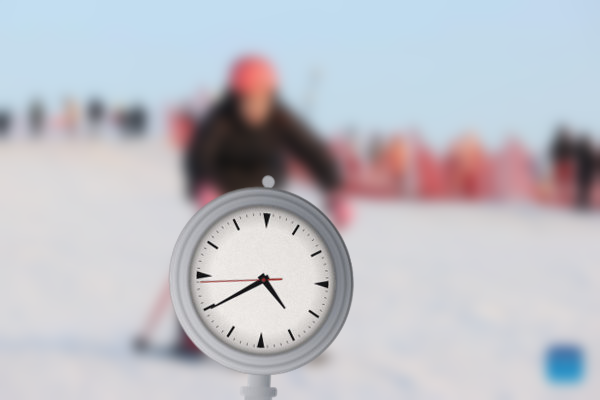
4:39:44
